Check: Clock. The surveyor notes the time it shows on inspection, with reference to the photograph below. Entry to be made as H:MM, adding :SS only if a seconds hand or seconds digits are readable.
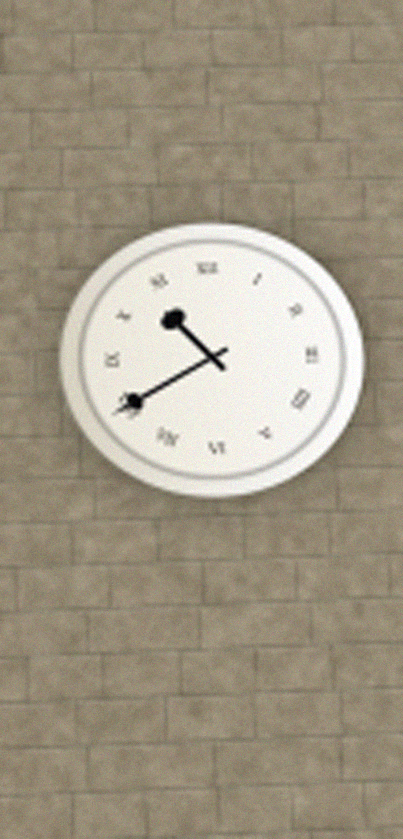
10:40
